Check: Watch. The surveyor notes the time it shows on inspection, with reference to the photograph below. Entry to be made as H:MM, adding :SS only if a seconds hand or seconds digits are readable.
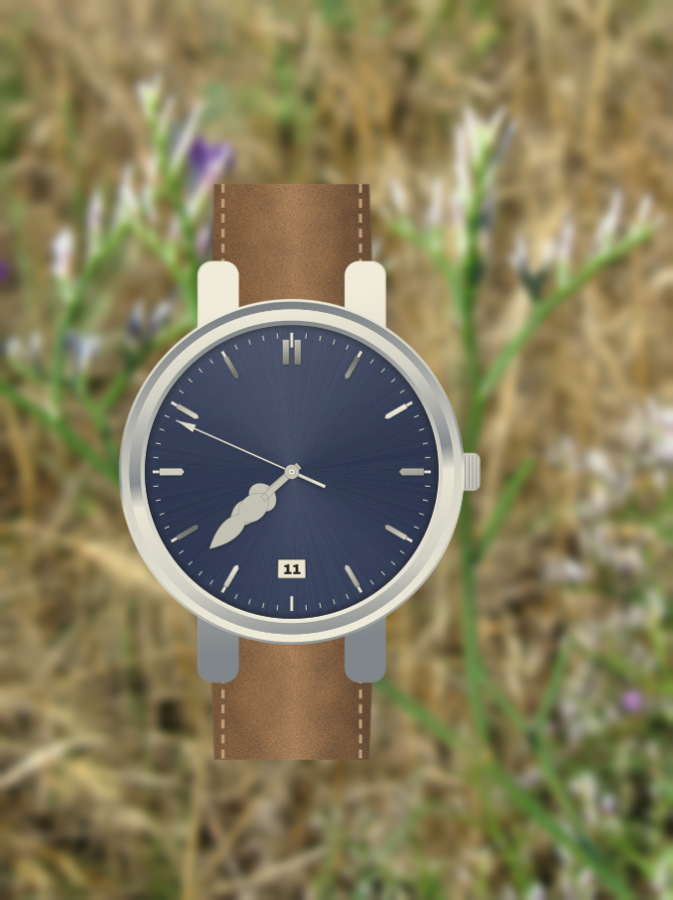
7:37:49
